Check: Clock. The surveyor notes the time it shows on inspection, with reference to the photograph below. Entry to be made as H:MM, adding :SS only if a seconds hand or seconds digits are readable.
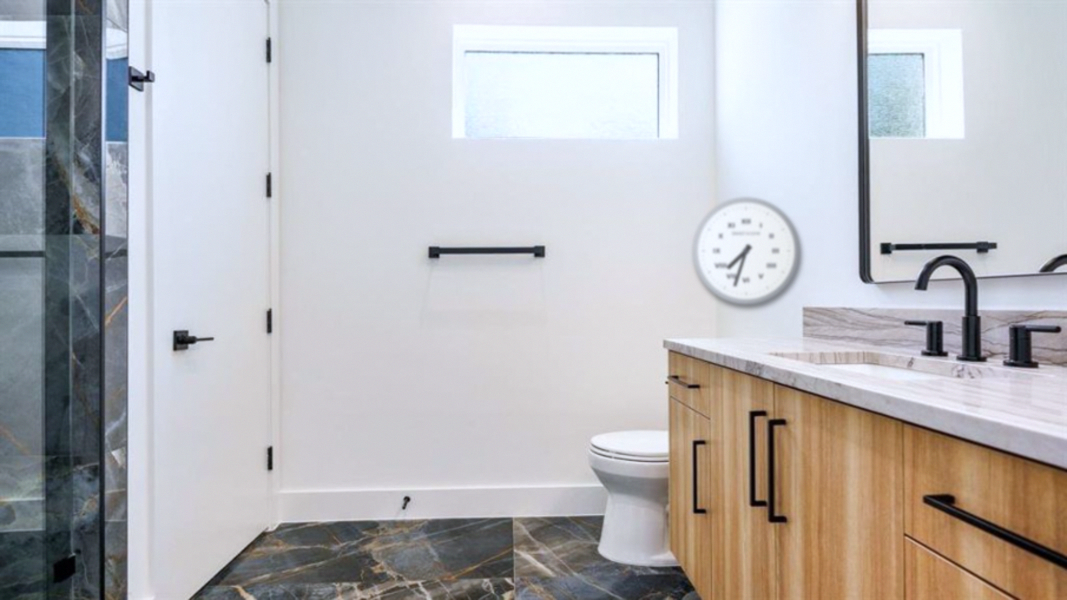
7:33
